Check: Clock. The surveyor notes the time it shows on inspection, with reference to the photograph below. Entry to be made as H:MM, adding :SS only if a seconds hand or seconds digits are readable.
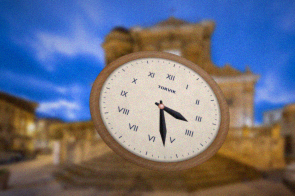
3:27
